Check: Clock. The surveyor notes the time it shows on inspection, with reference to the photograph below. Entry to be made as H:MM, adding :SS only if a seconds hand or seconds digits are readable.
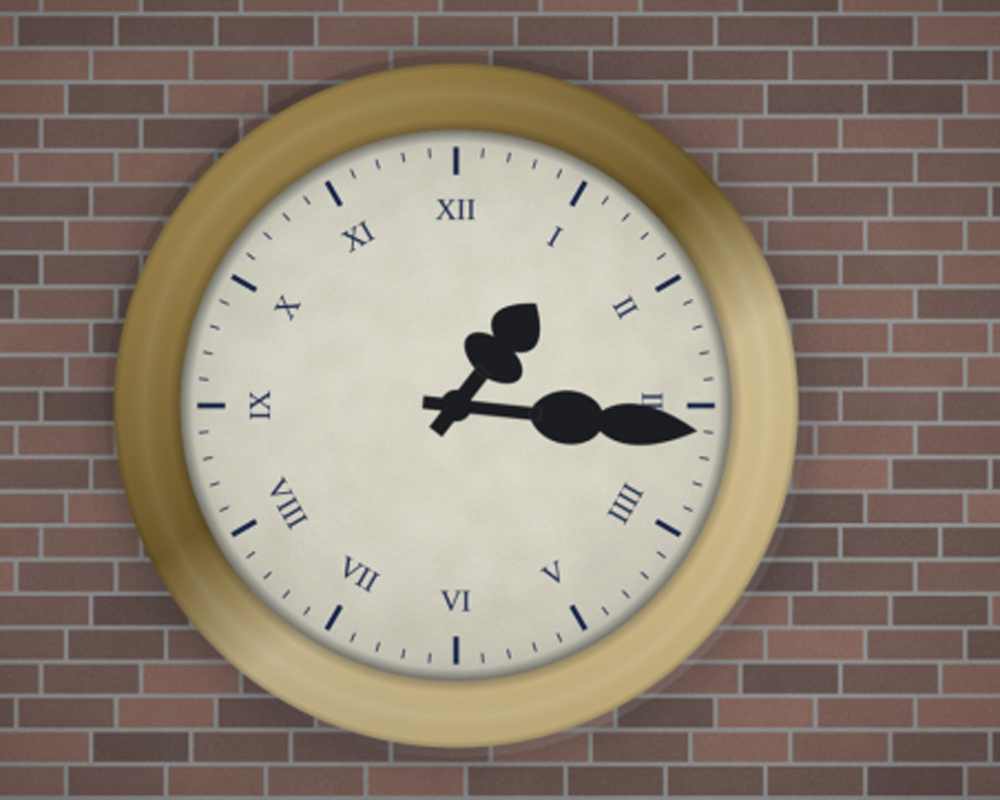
1:16
